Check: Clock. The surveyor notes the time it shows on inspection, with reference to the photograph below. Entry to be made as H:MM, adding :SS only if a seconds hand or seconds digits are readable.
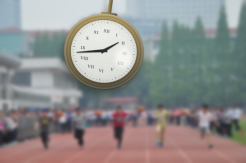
1:43
